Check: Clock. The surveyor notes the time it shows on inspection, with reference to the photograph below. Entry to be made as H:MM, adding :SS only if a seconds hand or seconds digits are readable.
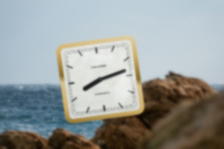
8:13
